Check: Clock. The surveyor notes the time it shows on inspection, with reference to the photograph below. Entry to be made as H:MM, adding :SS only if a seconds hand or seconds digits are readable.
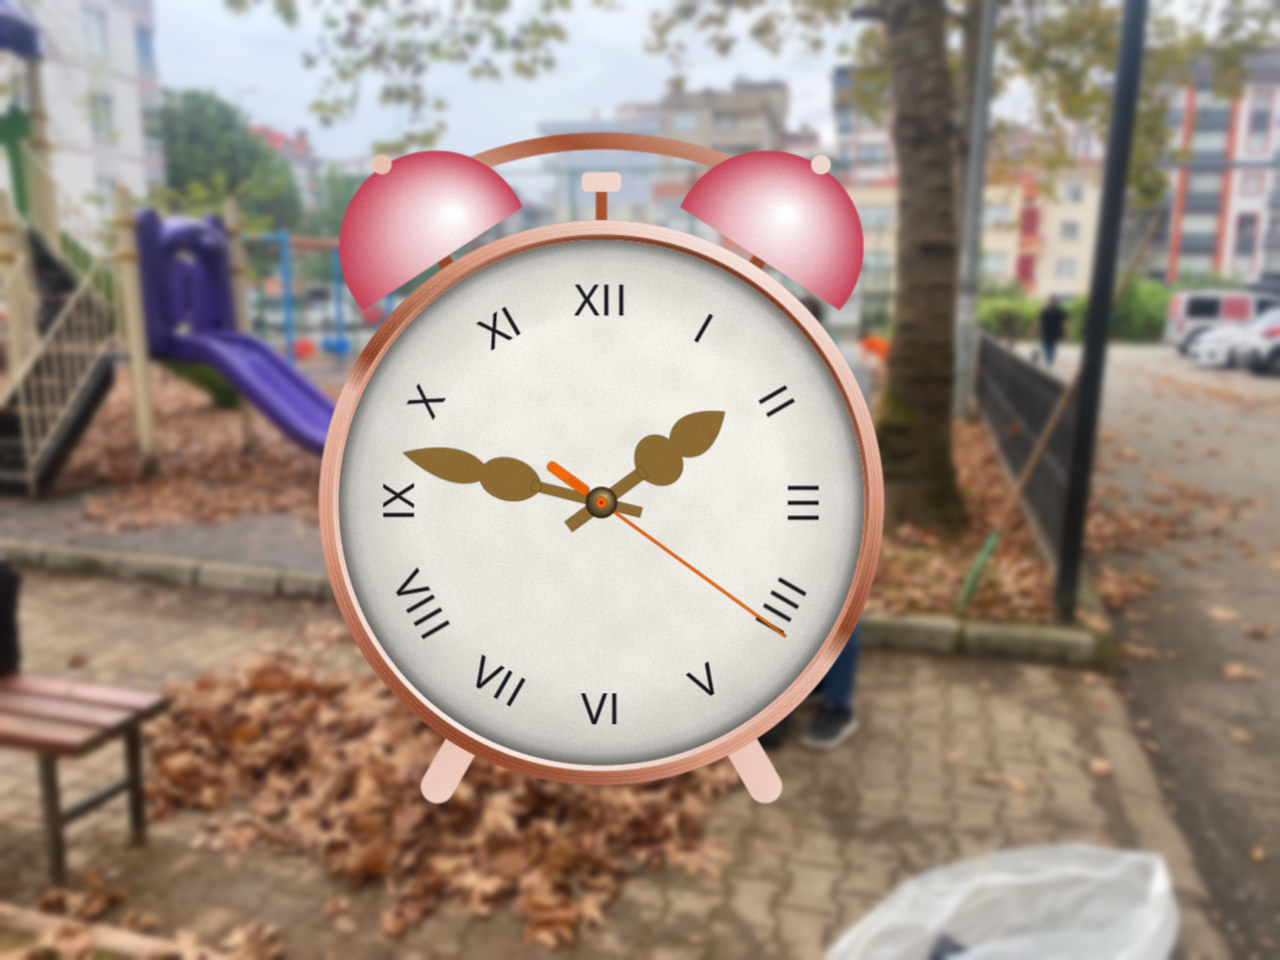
1:47:21
